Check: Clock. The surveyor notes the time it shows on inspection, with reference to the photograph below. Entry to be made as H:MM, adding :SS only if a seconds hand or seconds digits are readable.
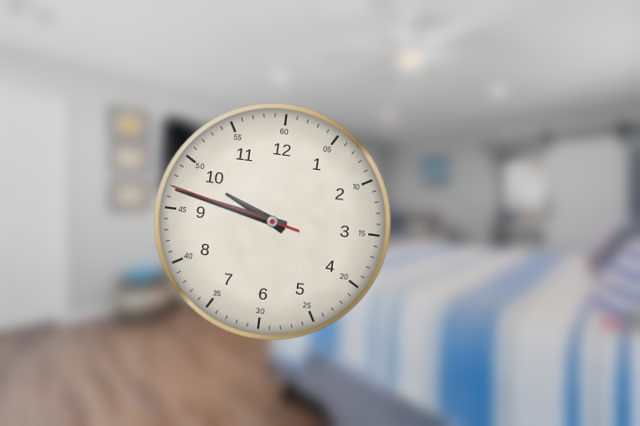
9:46:47
